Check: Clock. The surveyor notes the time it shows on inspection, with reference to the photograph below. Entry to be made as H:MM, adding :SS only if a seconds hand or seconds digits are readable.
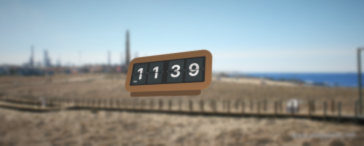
11:39
